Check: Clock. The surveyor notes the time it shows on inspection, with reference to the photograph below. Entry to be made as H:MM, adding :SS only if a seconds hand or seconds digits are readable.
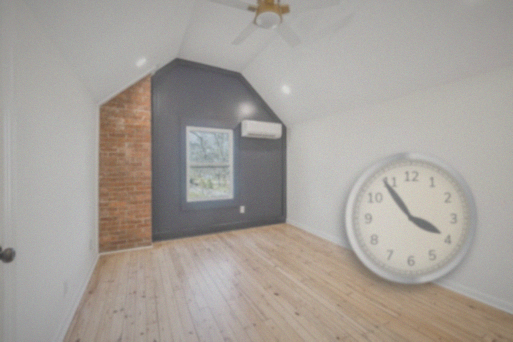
3:54
